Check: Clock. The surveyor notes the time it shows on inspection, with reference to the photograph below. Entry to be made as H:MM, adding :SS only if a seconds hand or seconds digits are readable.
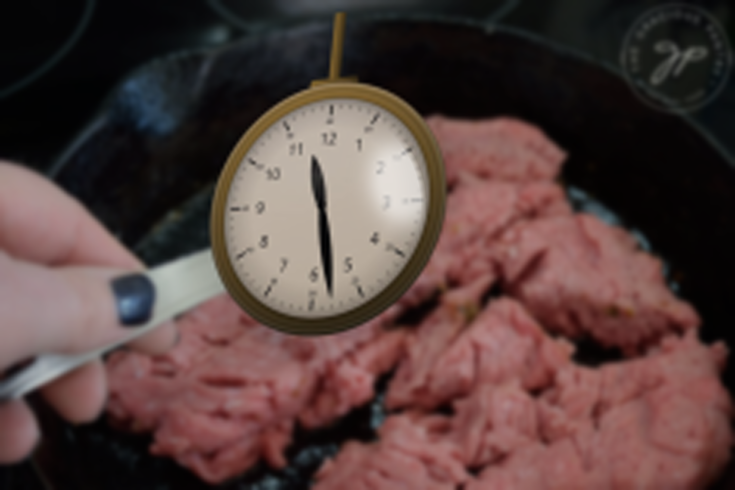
11:28
